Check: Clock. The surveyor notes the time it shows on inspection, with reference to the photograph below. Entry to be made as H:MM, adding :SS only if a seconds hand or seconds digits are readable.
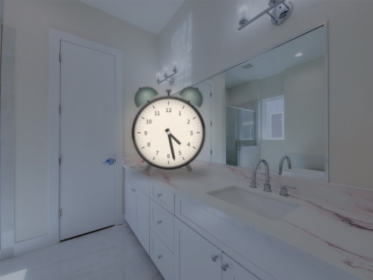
4:28
